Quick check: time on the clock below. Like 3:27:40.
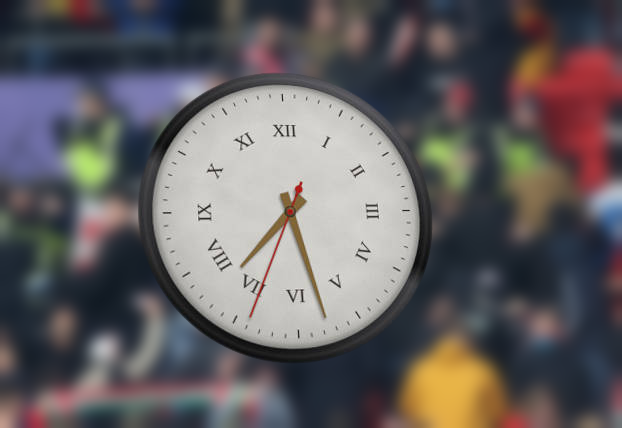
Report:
7:27:34
